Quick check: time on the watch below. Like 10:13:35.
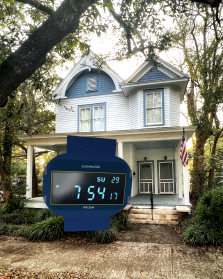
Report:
7:54:17
